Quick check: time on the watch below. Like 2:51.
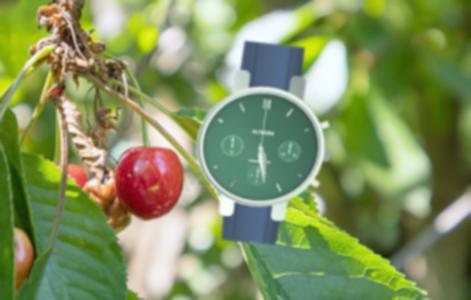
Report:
5:28
